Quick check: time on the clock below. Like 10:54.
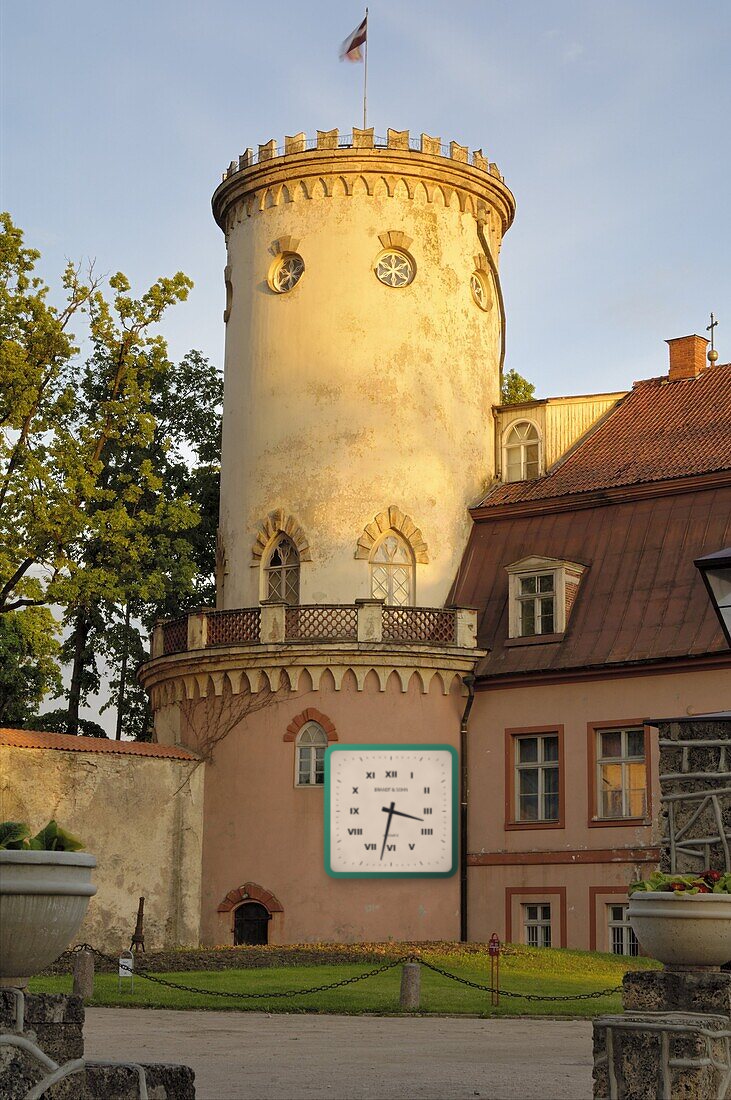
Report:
3:32
